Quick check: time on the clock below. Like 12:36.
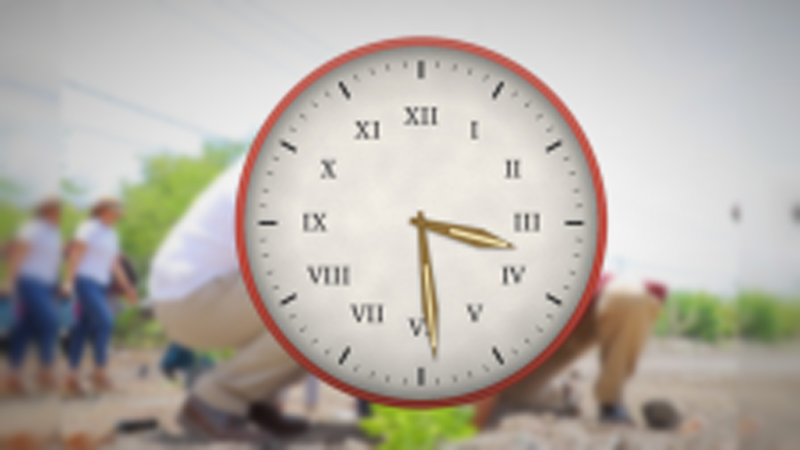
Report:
3:29
